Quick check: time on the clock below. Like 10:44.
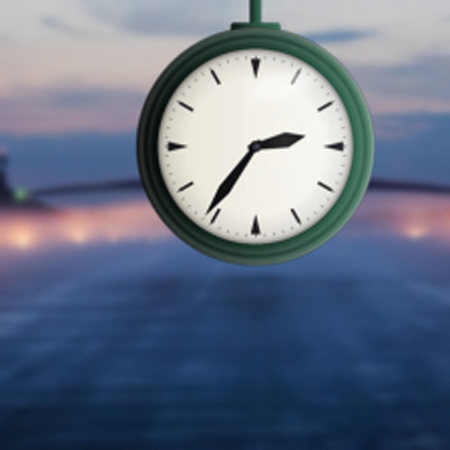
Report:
2:36
